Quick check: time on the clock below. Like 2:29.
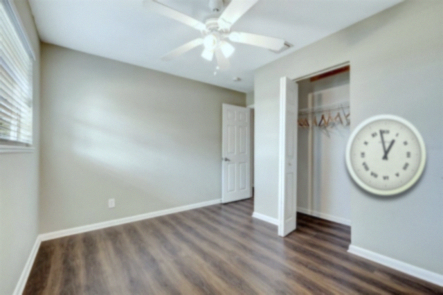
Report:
12:58
